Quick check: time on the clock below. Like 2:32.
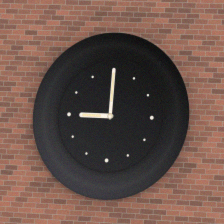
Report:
9:00
